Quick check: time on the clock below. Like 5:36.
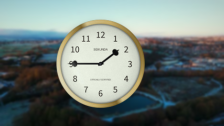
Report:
1:45
